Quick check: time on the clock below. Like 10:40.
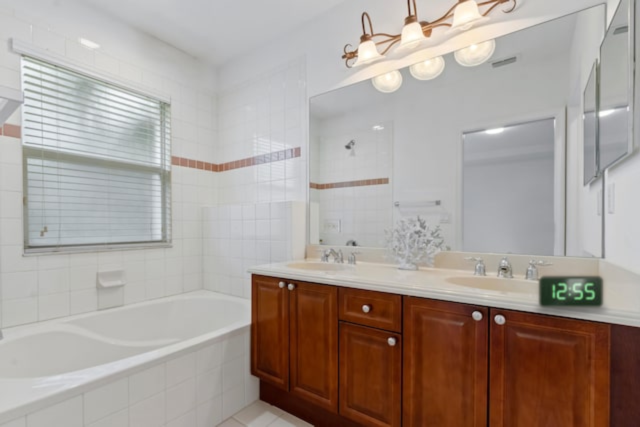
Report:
12:55
